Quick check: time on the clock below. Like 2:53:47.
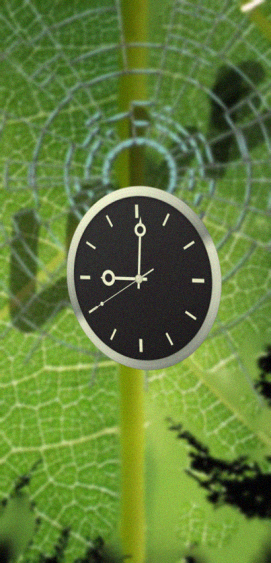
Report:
9:00:40
